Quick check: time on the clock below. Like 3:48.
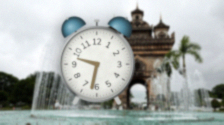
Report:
9:32
